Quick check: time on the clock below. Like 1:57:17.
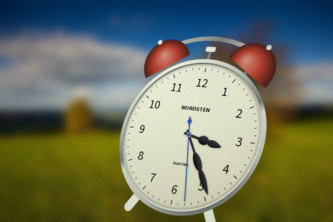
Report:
3:24:28
